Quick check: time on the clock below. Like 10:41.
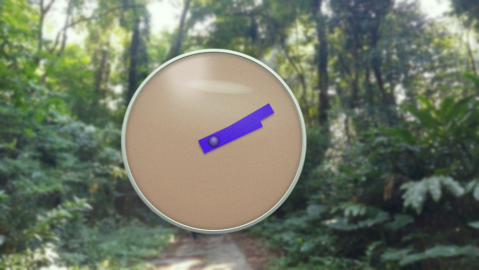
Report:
2:10
